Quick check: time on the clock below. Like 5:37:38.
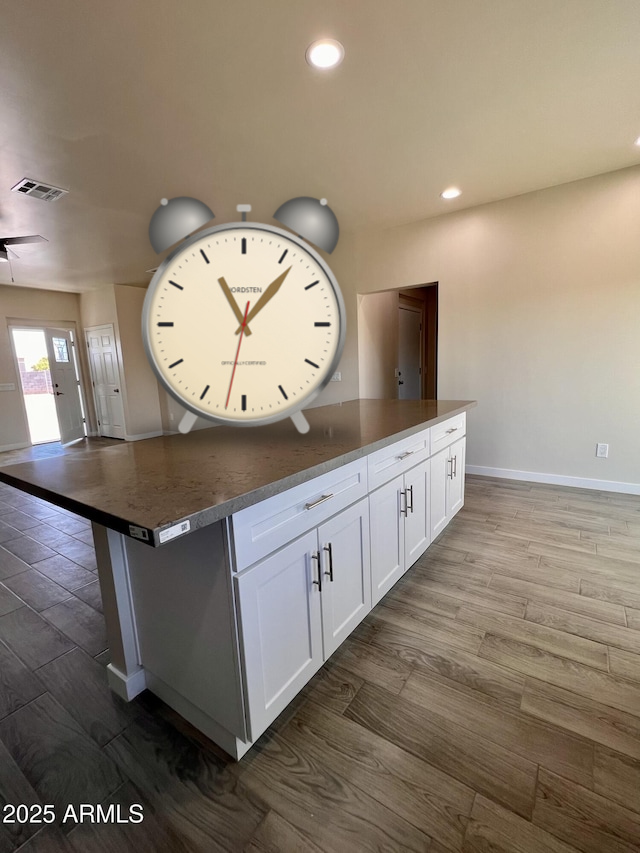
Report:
11:06:32
